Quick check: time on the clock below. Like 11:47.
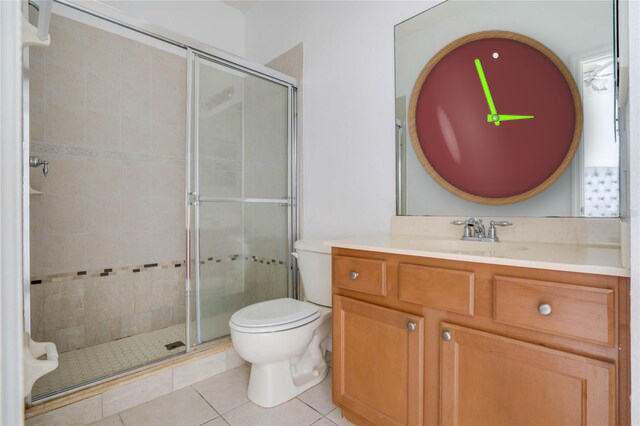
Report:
2:57
